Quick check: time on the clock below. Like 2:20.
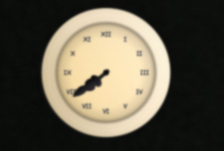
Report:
7:39
